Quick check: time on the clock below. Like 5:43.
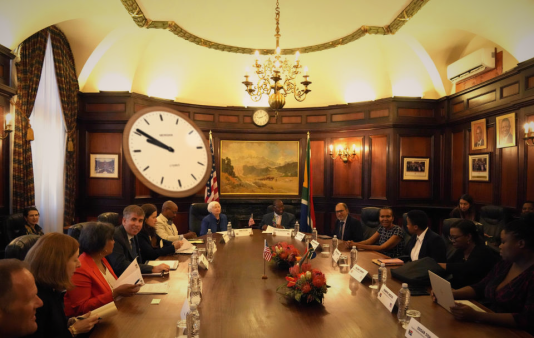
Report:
9:51
